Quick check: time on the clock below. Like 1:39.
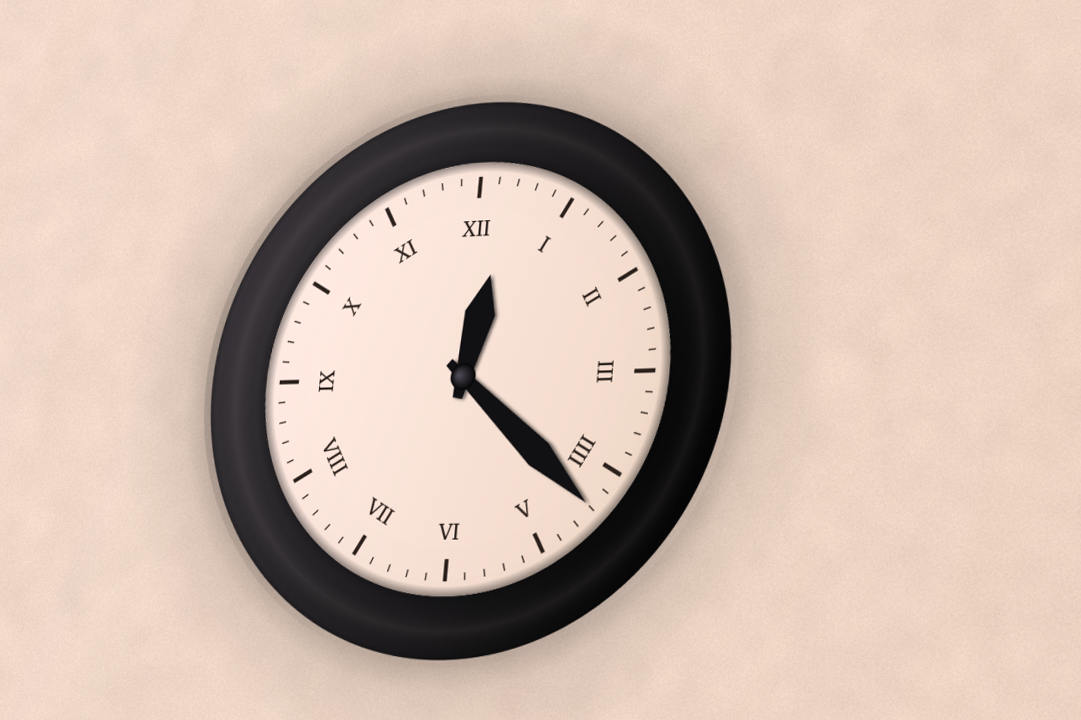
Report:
12:22
